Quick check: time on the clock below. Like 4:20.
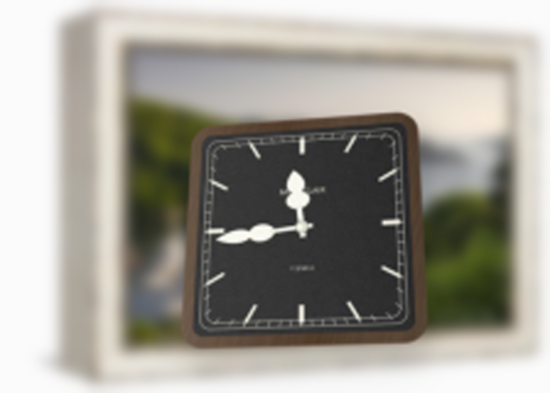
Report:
11:44
